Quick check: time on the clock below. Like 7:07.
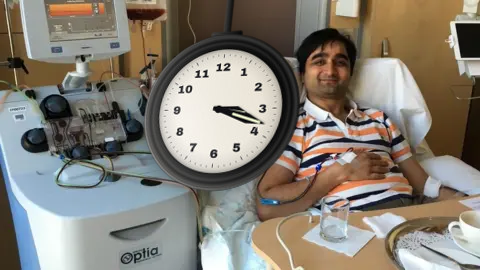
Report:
3:18
